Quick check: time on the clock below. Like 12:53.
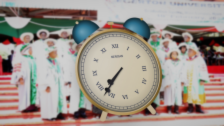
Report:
7:37
